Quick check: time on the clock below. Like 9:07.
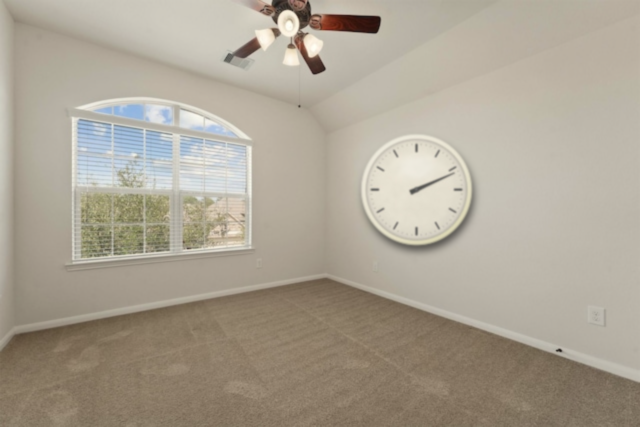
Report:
2:11
